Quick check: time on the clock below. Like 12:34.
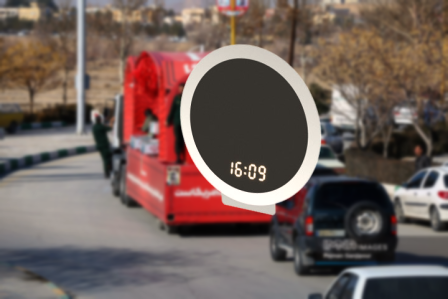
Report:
16:09
